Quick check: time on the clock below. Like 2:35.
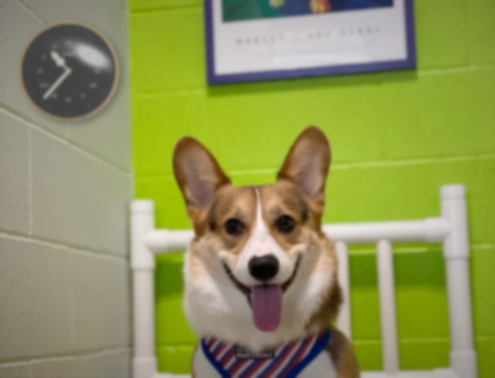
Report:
10:37
